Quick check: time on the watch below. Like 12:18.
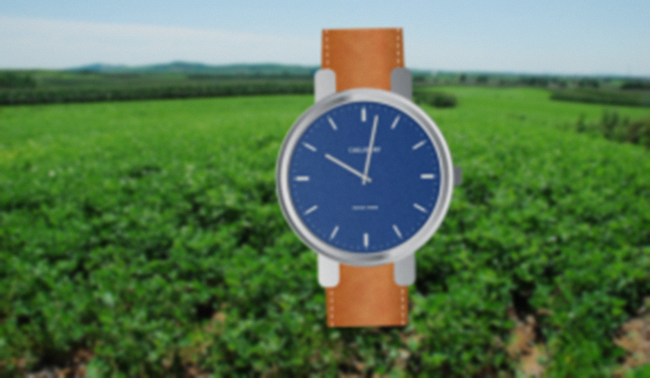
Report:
10:02
